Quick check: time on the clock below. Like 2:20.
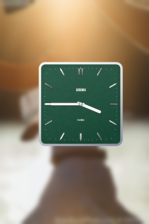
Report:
3:45
